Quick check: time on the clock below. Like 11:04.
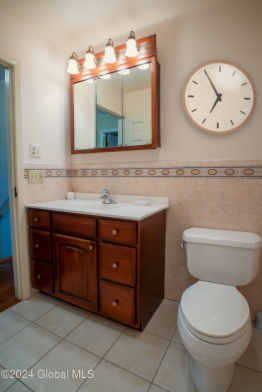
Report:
6:55
